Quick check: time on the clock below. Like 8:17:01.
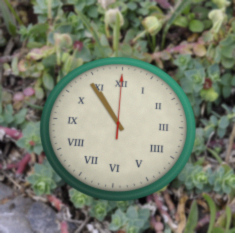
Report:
10:54:00
